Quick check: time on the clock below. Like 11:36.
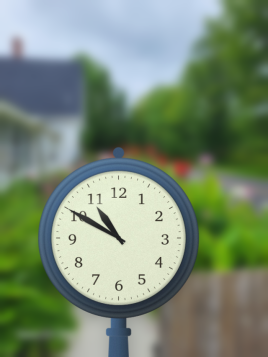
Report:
10:50
